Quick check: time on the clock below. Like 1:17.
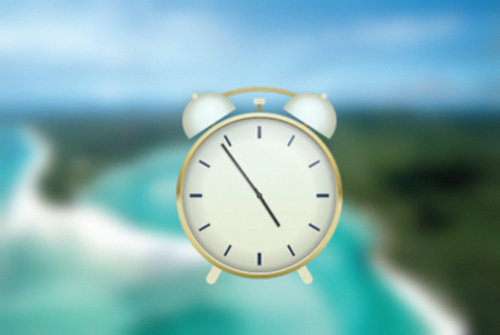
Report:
4:54
